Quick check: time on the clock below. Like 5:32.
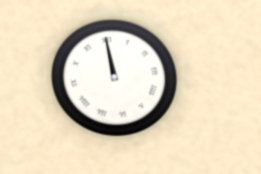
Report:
12:00
